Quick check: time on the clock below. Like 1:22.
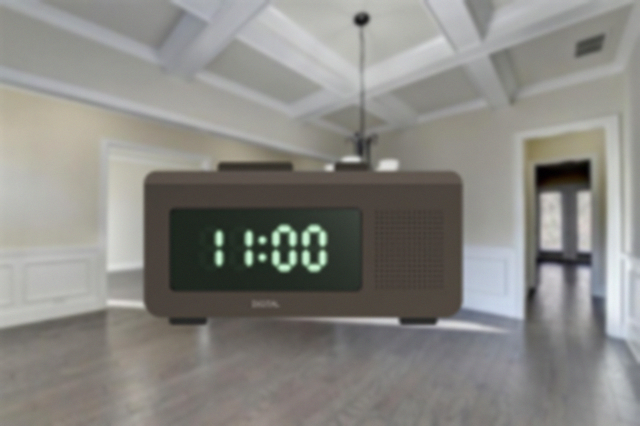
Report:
11:00
